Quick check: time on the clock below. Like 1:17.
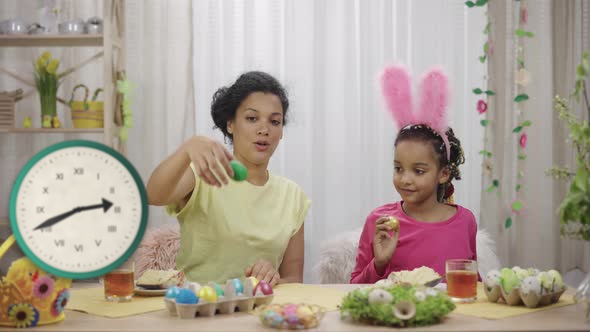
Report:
2:41
